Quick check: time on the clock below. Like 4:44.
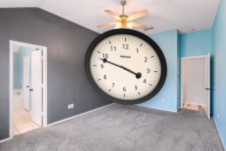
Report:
3:48
